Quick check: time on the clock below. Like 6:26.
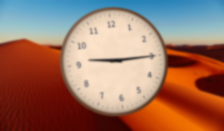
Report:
9:15
